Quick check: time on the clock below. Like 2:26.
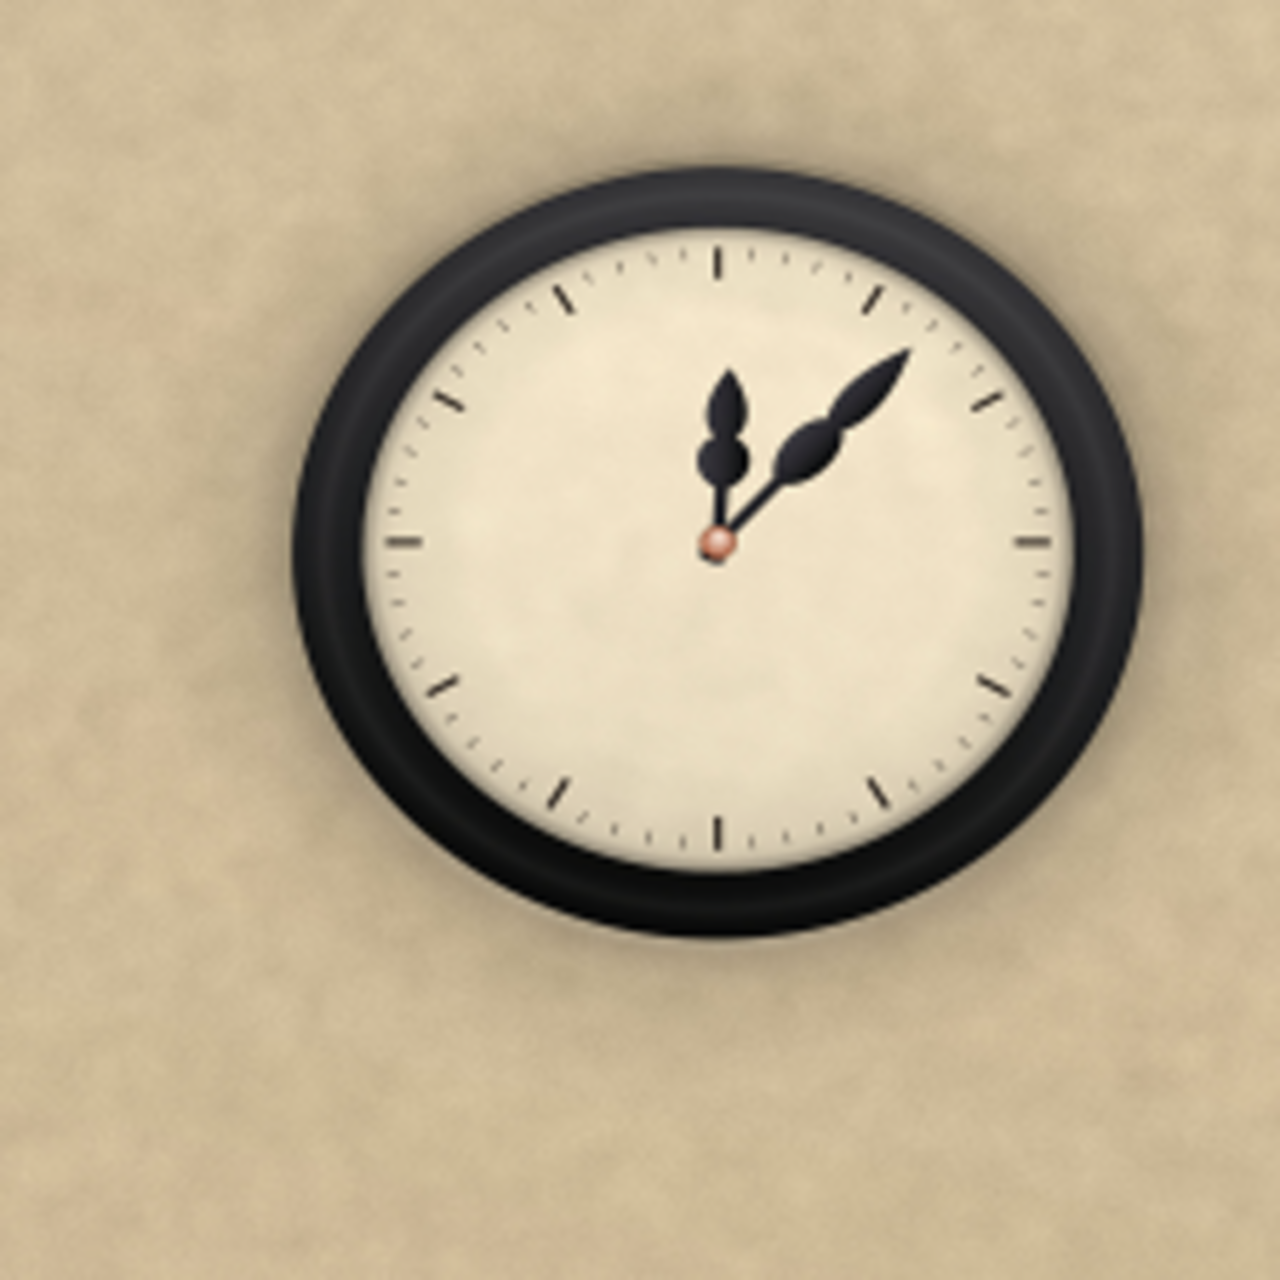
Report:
12:07
